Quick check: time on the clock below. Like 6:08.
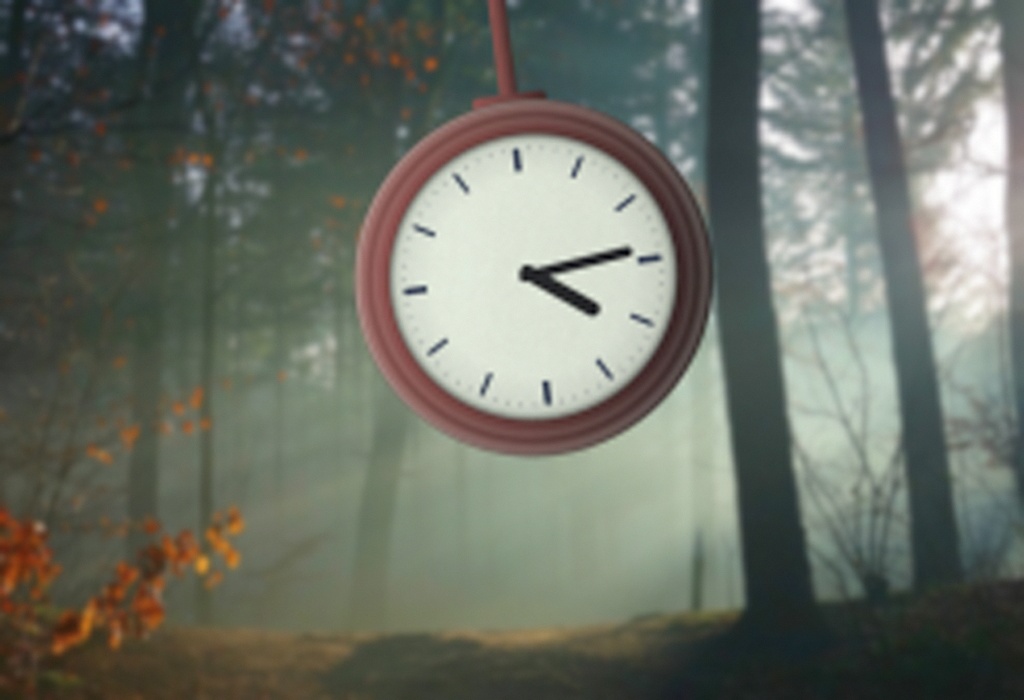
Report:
4:14
